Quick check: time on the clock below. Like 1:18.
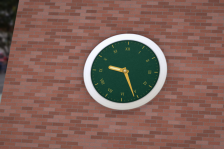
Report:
9:26
